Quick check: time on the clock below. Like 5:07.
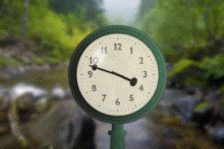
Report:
3:48
